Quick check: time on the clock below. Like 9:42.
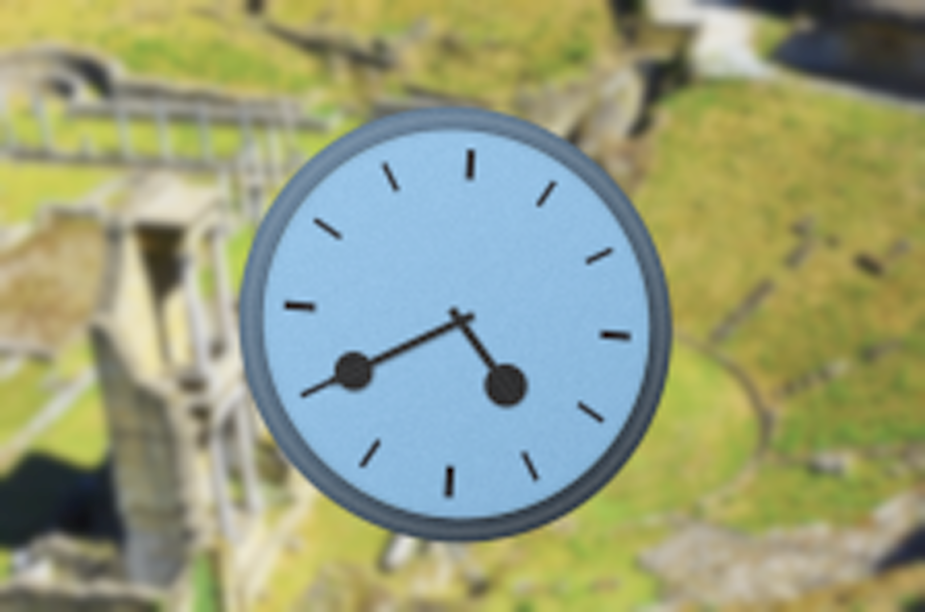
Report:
4:40
